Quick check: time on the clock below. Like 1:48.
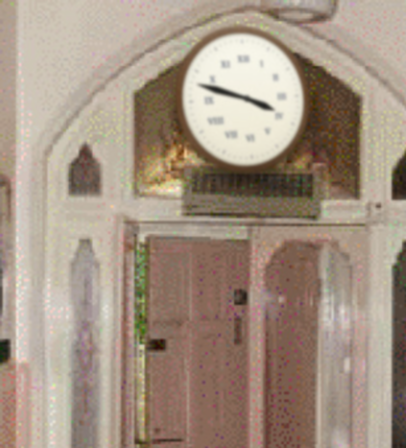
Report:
3:48
